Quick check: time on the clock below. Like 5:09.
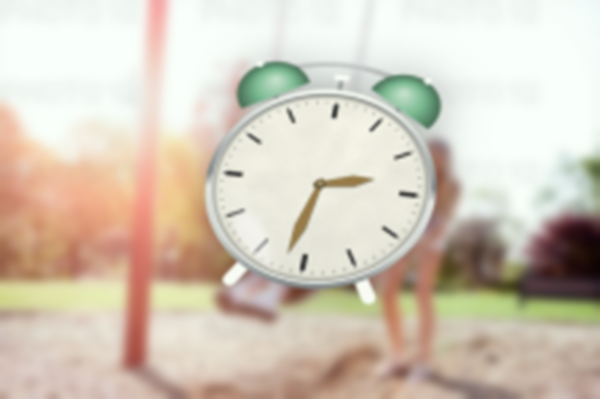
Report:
2:32
